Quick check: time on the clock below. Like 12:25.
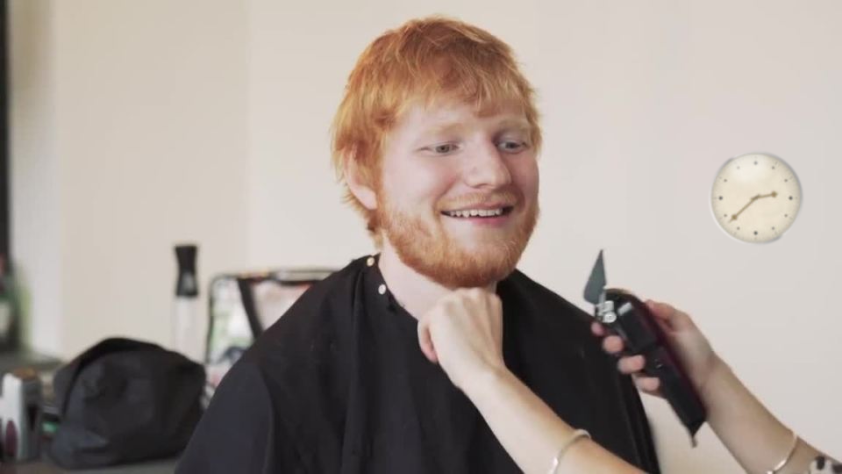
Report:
2:38
